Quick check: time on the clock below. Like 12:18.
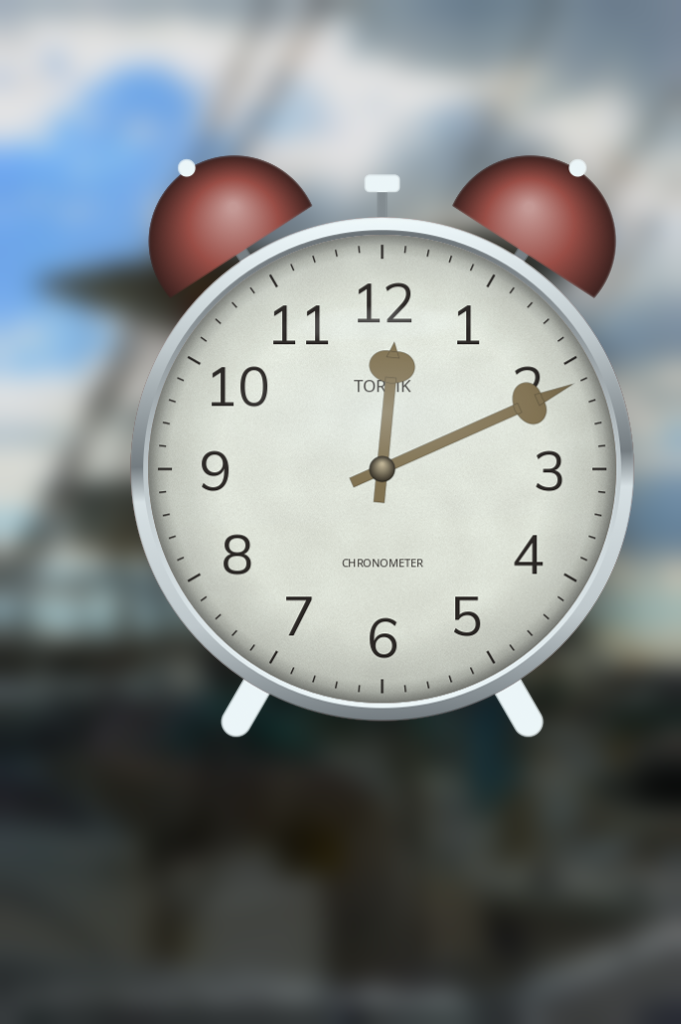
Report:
12:11
